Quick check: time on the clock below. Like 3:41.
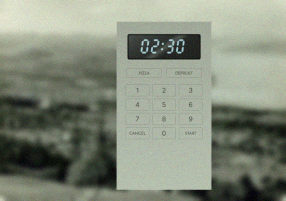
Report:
2:30
